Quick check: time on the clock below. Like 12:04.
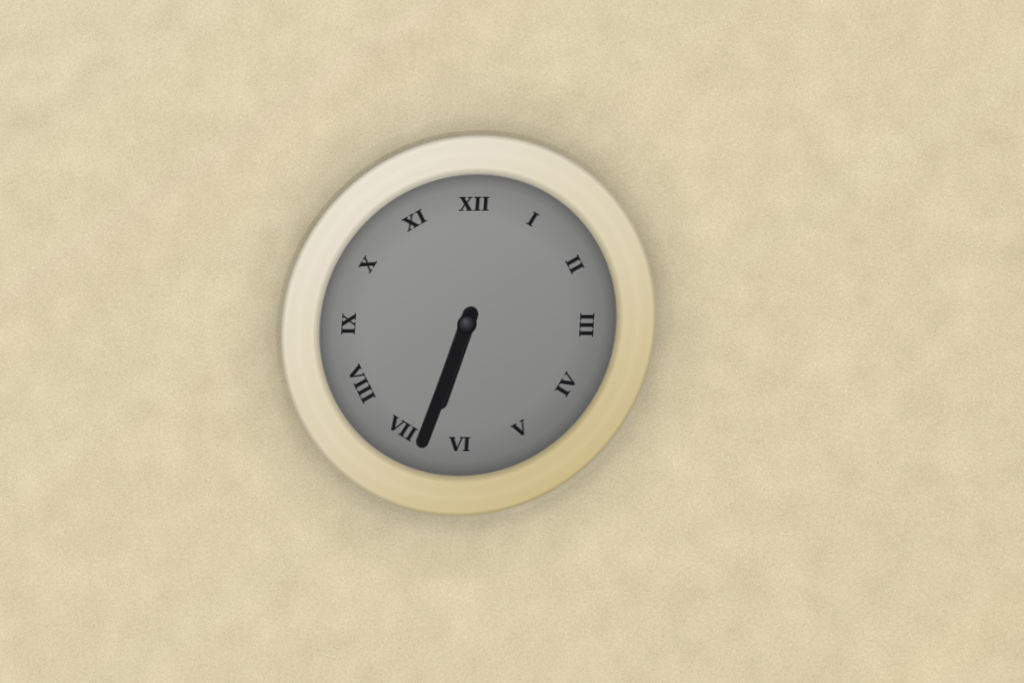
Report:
6:33
